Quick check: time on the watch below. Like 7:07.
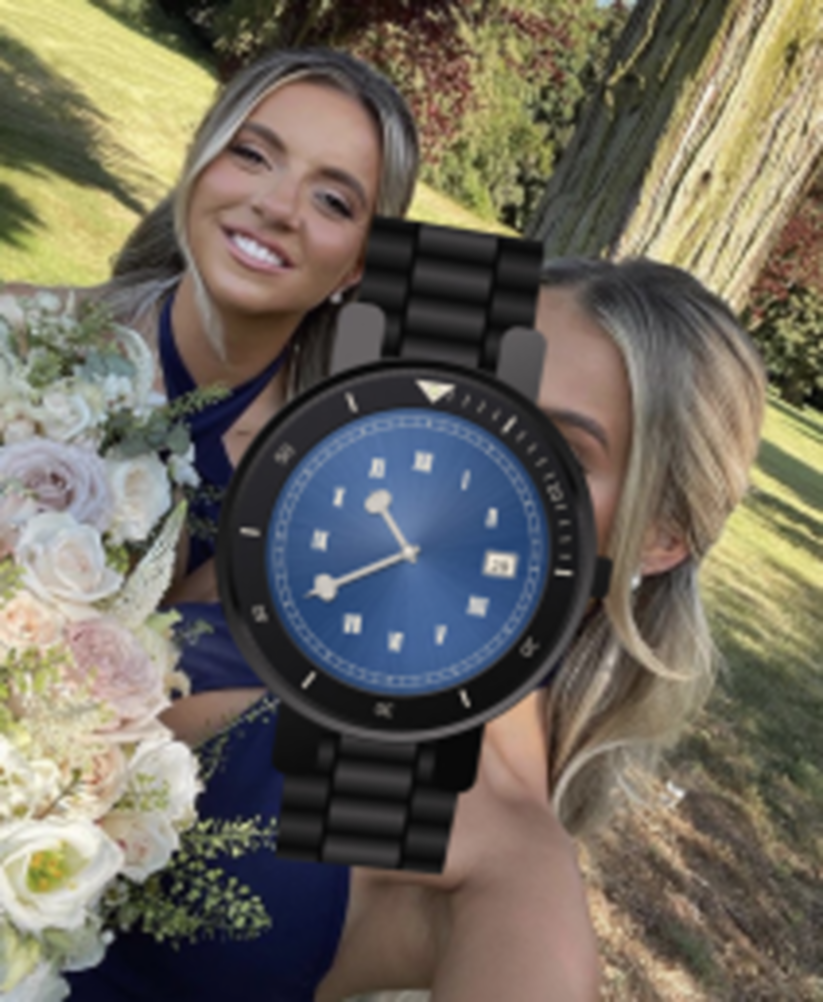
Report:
10:40
